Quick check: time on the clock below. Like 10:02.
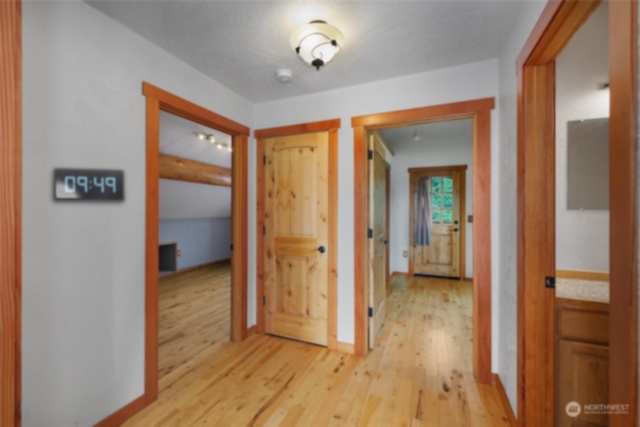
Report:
9:49
